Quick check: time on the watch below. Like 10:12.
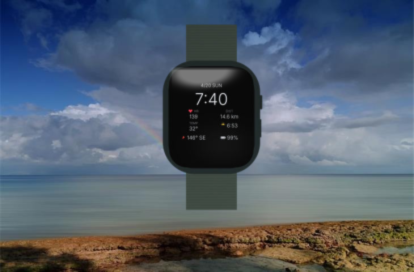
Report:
7:40
